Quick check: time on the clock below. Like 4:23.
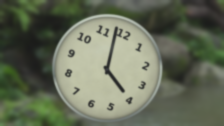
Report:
3:58
